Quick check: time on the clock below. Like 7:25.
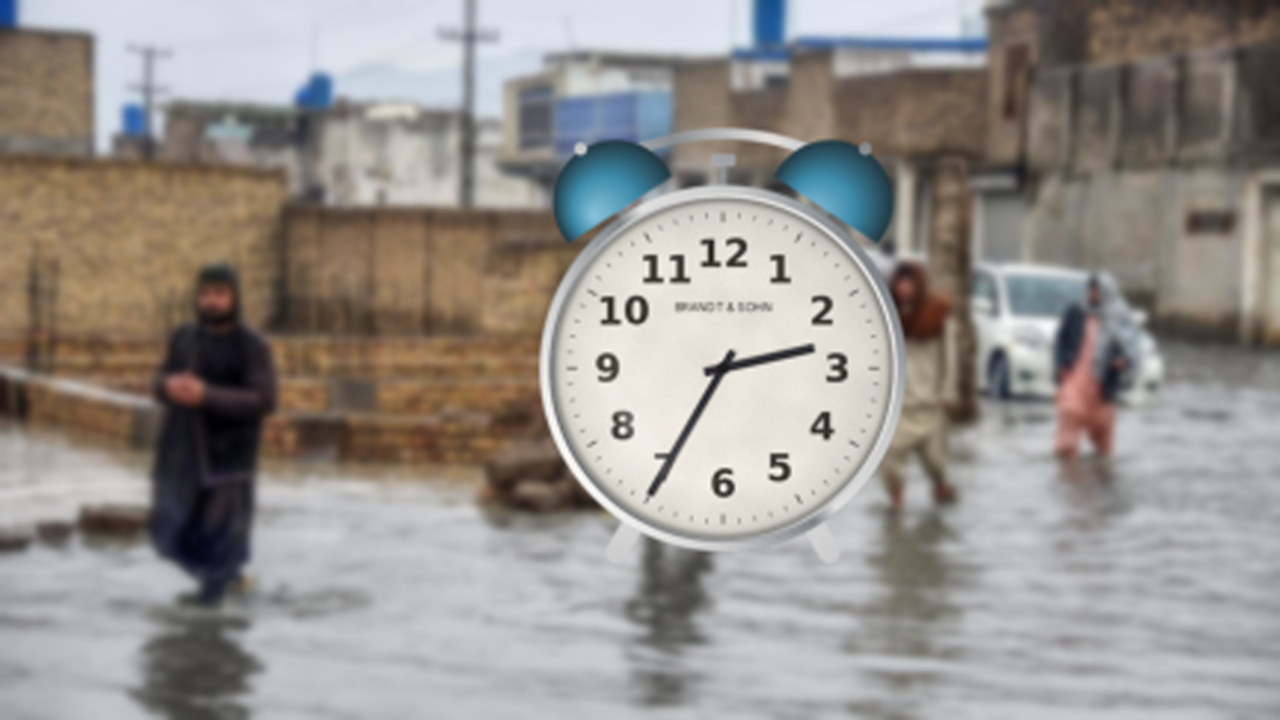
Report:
2:35
